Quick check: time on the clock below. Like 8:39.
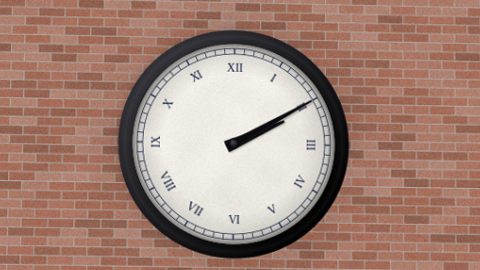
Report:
2:10
